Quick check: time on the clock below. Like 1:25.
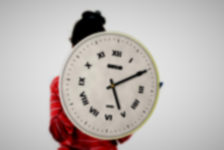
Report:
5:10
